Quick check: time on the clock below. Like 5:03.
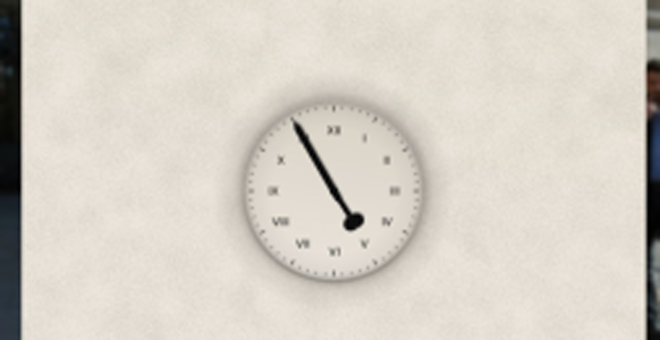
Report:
4:55
